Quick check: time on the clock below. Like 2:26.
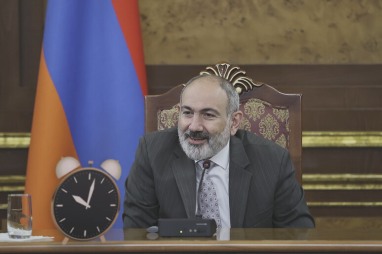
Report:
10:02
